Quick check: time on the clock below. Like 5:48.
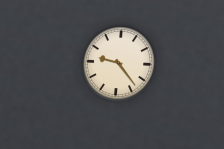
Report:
9:23
